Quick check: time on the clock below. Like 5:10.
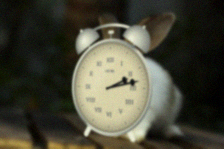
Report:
2:13
